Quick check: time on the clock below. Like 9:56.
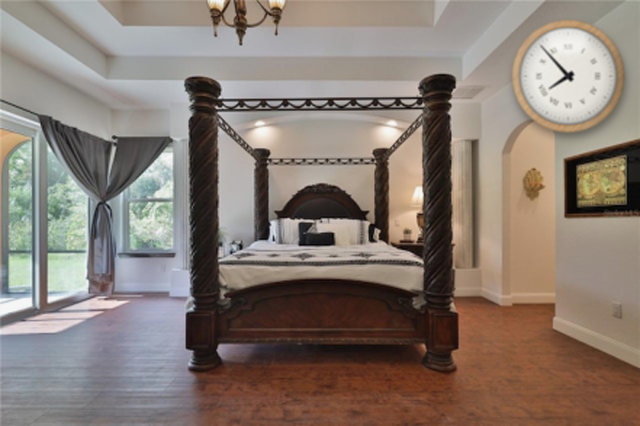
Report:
7:53
